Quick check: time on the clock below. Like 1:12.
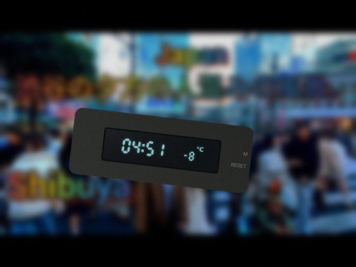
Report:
4:51
